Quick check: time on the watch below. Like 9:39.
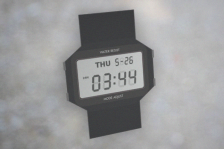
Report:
3:44
